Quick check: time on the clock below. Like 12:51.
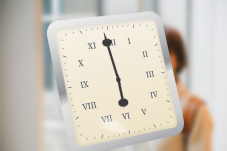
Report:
5:59
